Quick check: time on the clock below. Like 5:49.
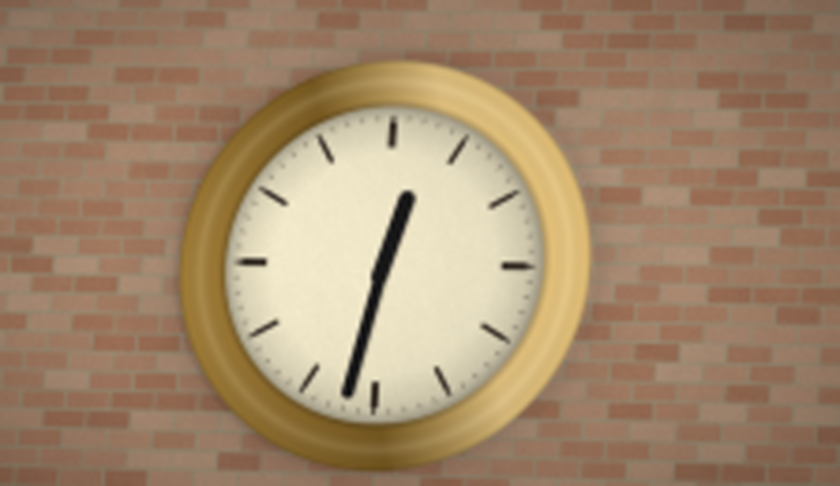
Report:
12:32
